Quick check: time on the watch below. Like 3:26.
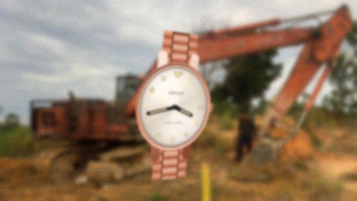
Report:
3:43
